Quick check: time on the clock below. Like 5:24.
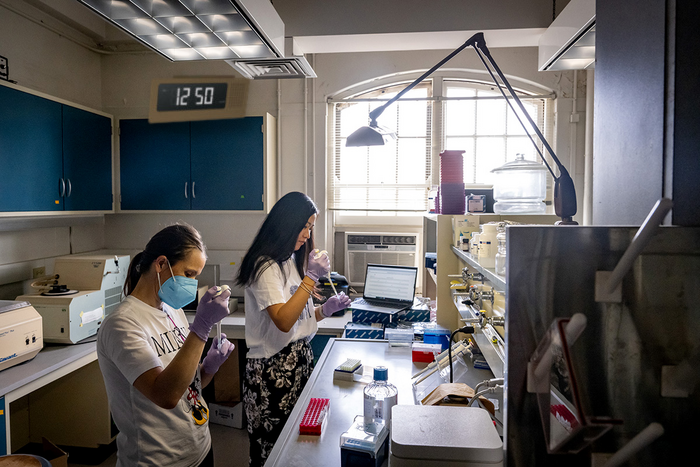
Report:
12:50
